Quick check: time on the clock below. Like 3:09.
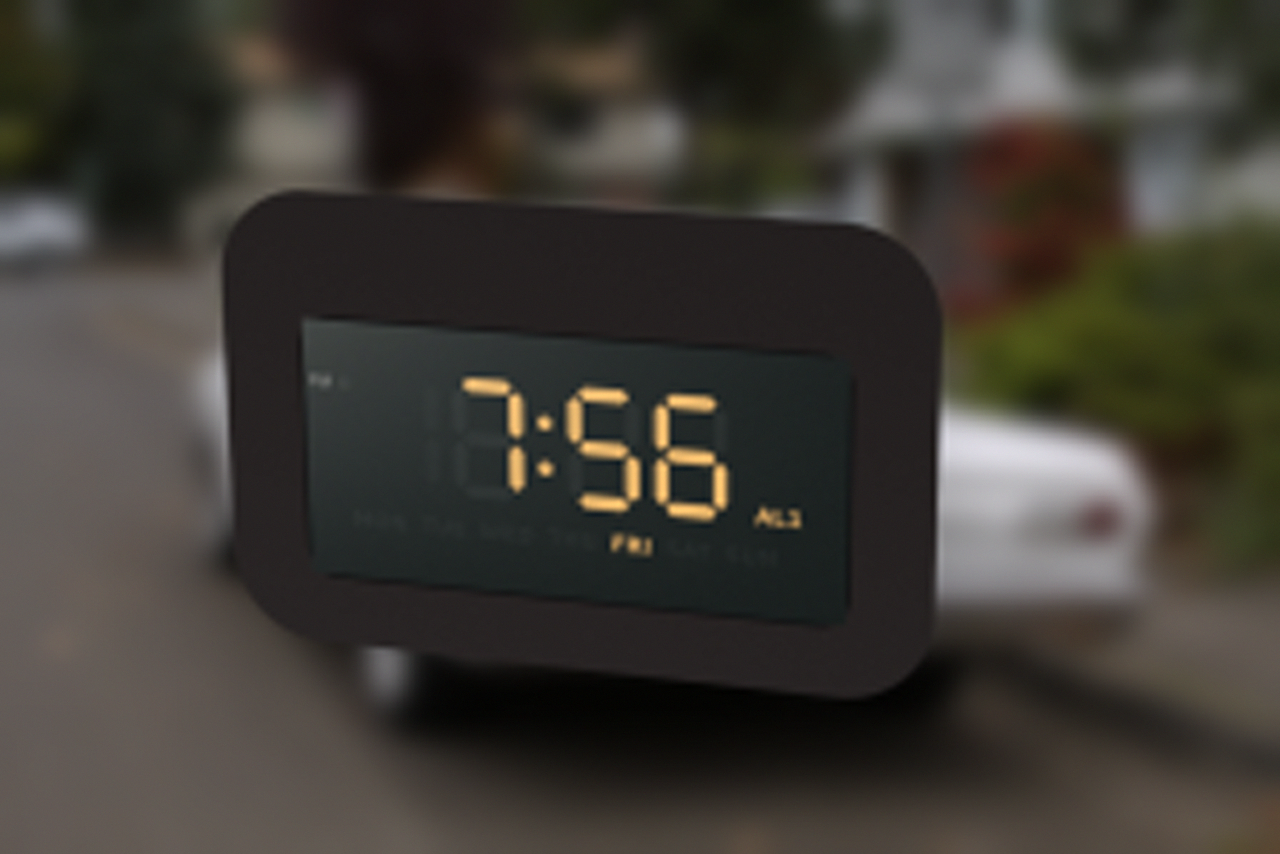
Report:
7:56
